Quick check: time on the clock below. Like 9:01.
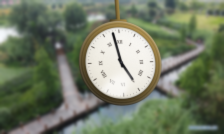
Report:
4:58
